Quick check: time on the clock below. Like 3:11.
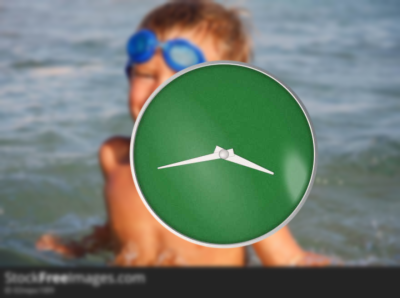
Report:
3:43
